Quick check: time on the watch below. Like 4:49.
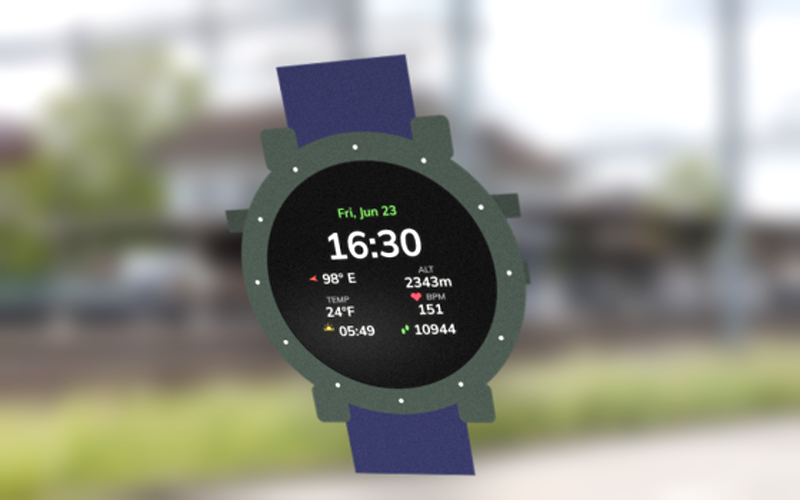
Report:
16:30
